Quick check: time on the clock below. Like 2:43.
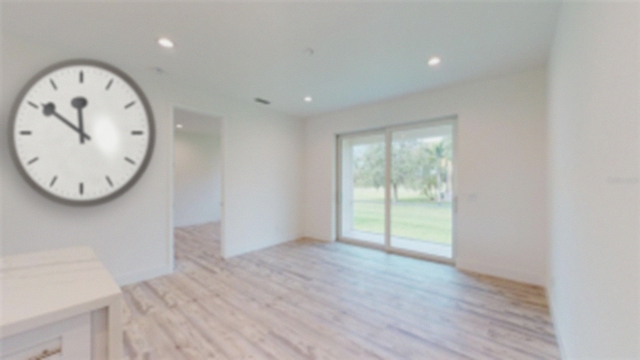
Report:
11:51
